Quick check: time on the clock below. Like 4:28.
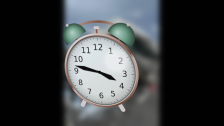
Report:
3:47
